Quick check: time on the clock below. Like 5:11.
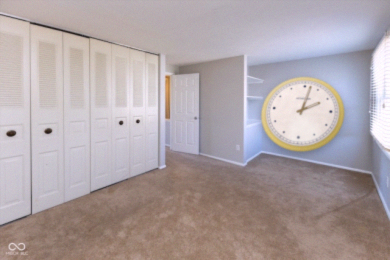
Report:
2:02
